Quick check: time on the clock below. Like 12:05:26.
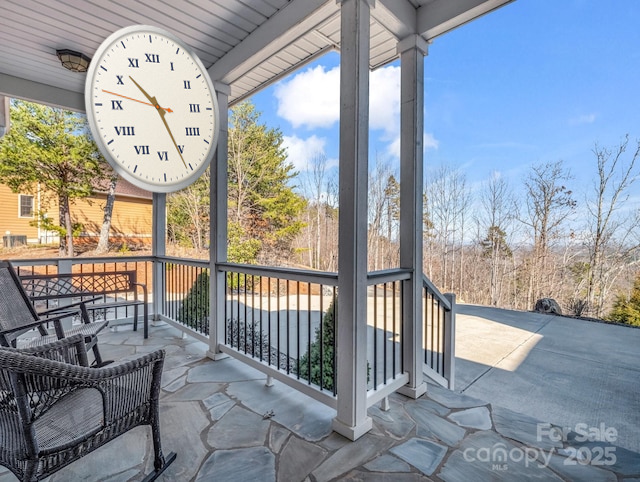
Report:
10:25:47
